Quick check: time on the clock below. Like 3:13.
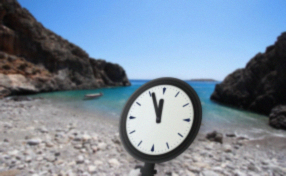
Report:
11:56
